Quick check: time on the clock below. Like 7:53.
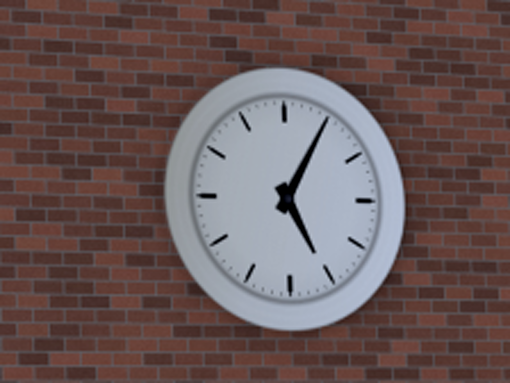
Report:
5:05
